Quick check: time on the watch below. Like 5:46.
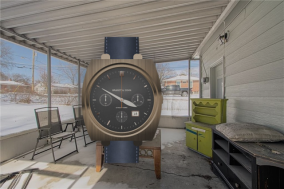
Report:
3:50
